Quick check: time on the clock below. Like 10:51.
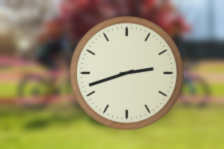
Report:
2:42
